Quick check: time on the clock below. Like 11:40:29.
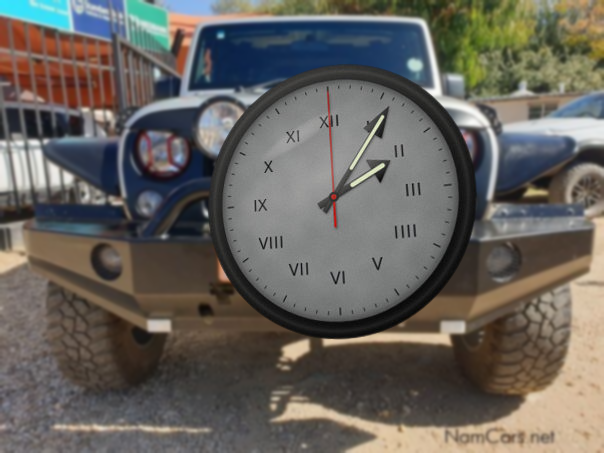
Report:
2:06:00
